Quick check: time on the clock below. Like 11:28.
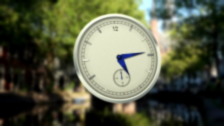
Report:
5:14
